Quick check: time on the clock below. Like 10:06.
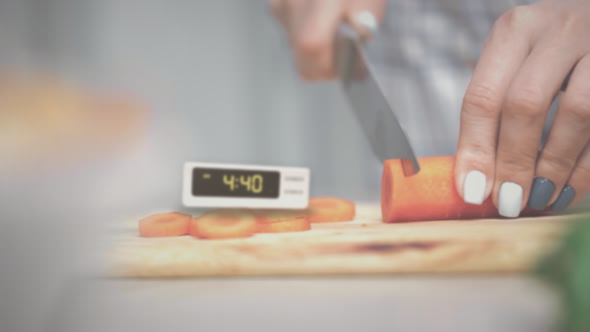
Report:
4:40
